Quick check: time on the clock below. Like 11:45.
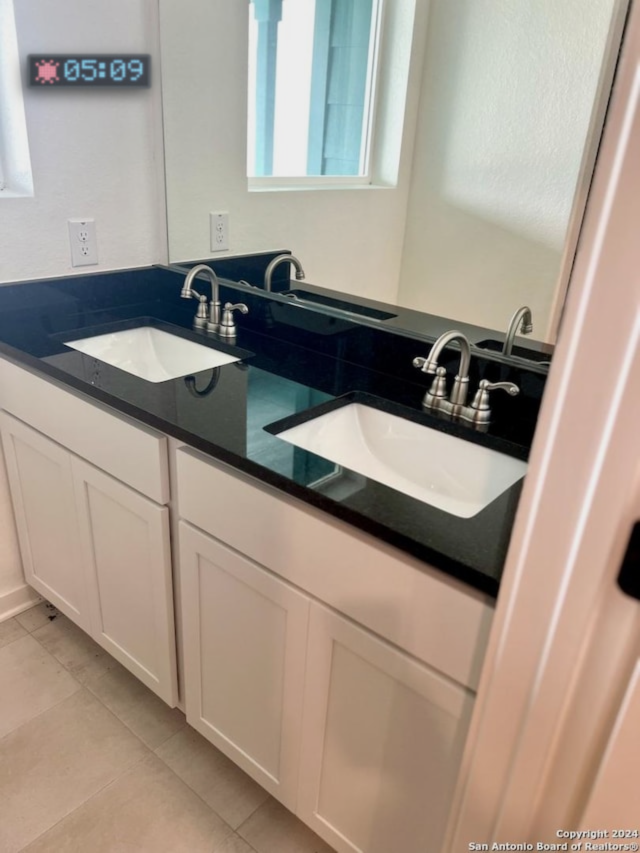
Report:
5:09
